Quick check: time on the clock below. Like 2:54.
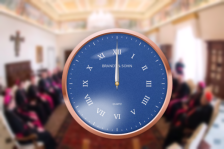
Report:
12:00
